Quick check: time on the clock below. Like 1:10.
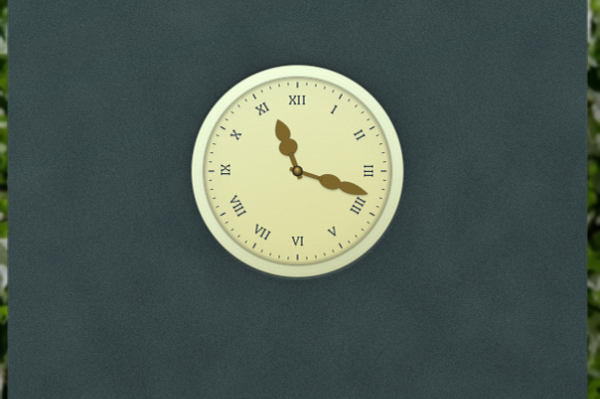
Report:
11:18
